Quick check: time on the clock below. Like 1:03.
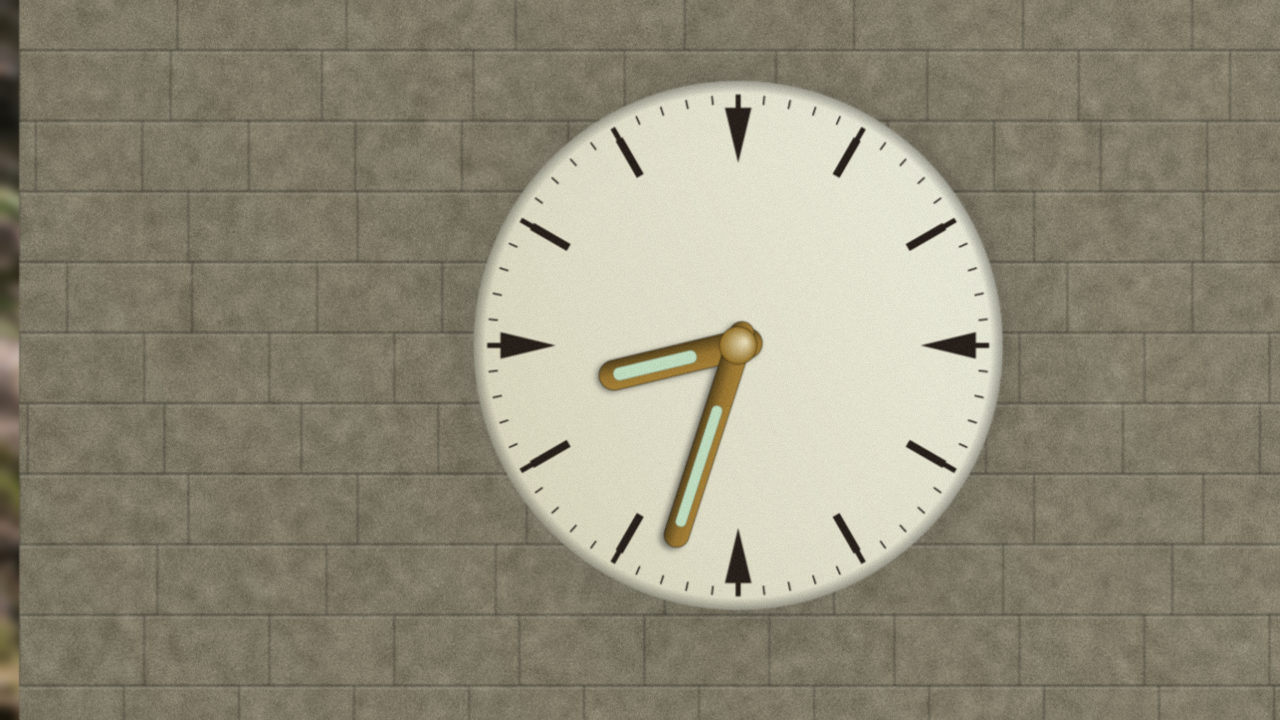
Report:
8:33
